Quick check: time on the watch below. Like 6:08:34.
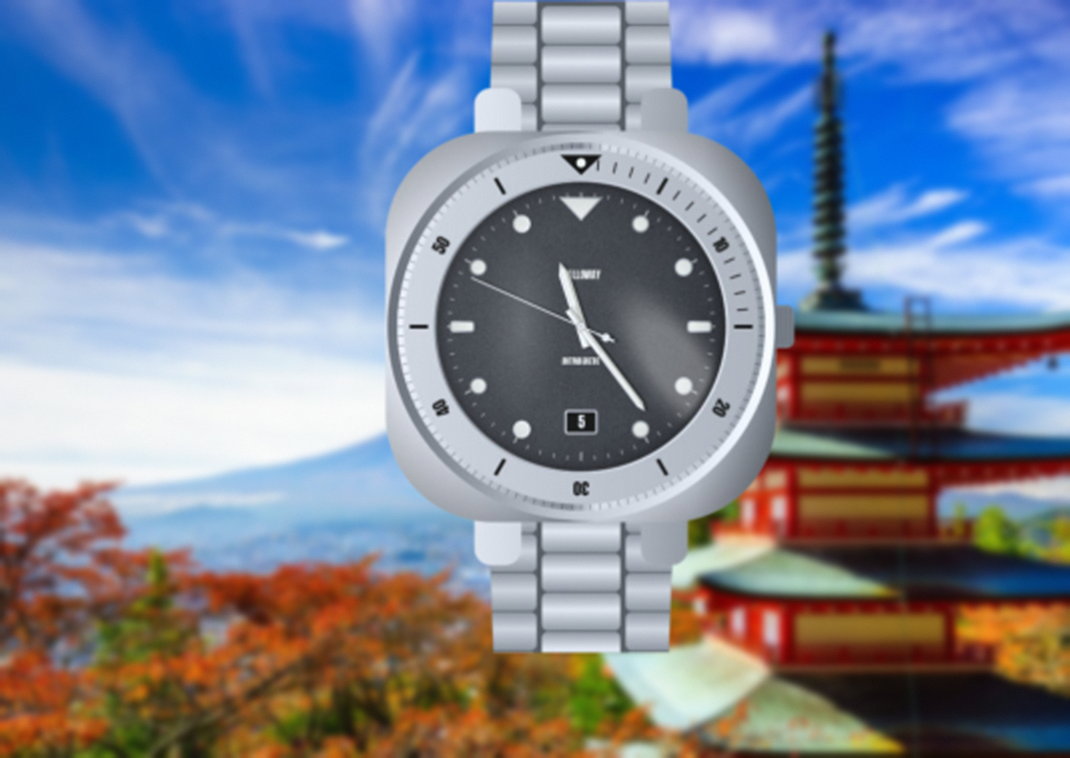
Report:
11:23:49
